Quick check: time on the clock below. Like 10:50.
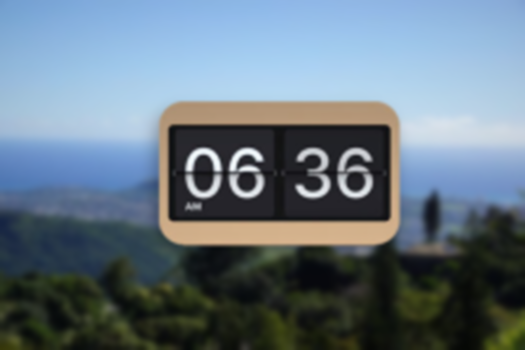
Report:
6:36
